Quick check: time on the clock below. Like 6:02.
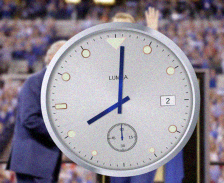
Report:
8:01
